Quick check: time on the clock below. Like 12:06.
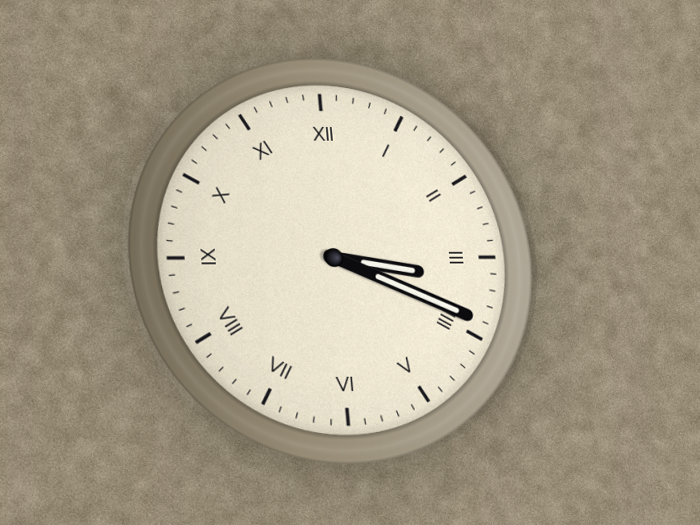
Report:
3:19
